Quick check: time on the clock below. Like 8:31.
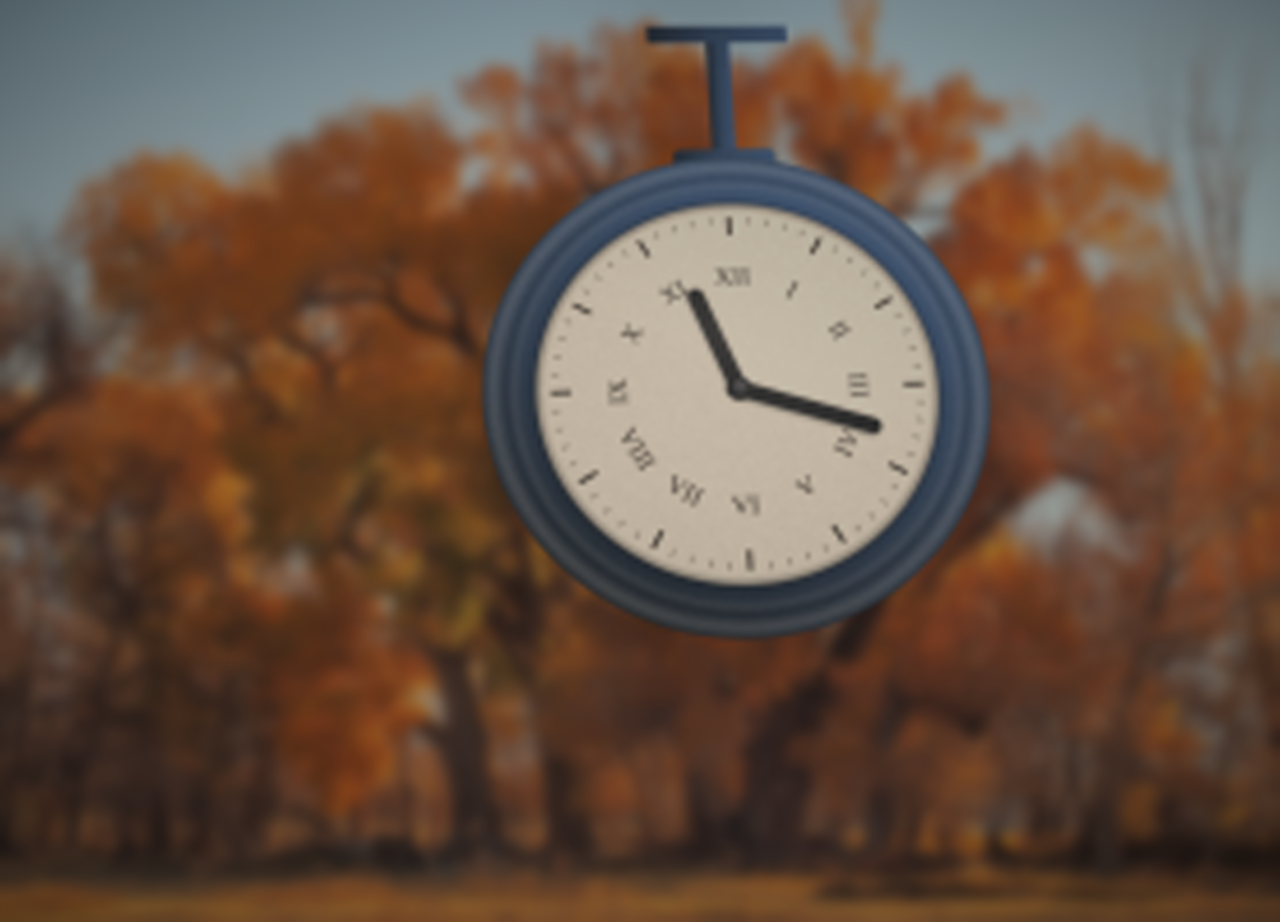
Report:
11:18
